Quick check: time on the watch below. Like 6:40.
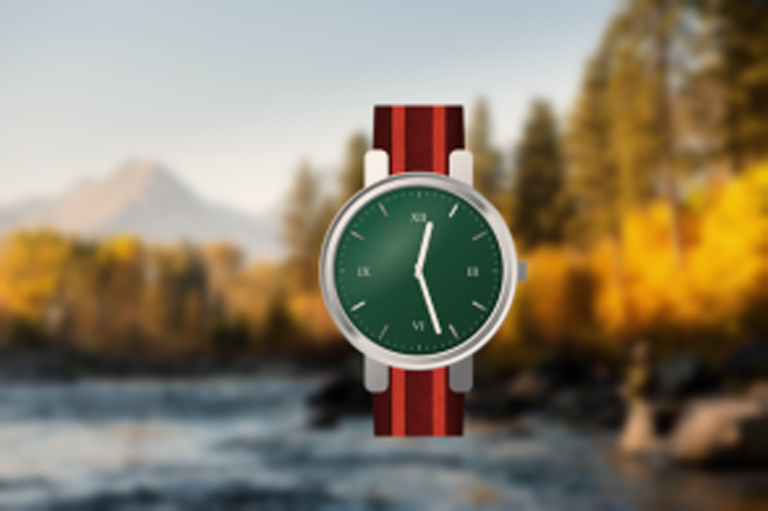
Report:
12:27
